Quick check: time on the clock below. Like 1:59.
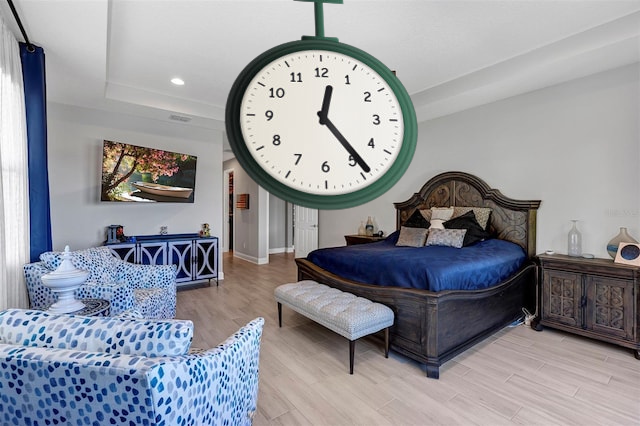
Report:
12:24
